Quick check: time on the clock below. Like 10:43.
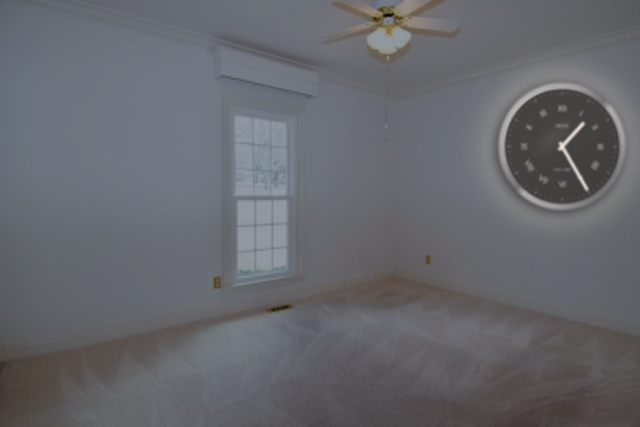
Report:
1:25
